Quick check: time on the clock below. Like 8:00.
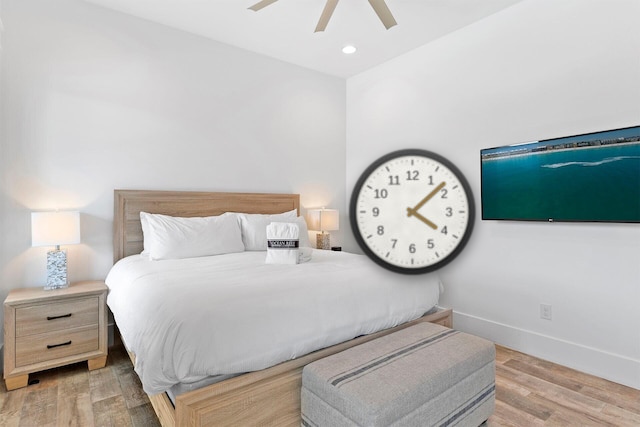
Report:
4:08
